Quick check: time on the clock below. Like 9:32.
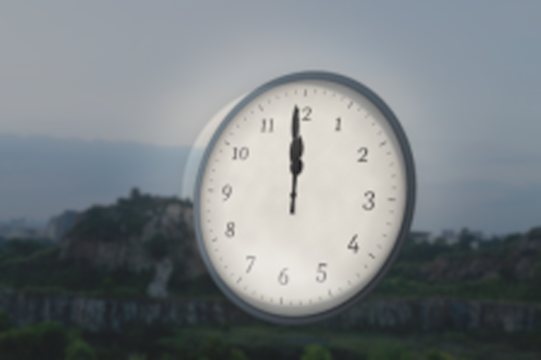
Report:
11:59
